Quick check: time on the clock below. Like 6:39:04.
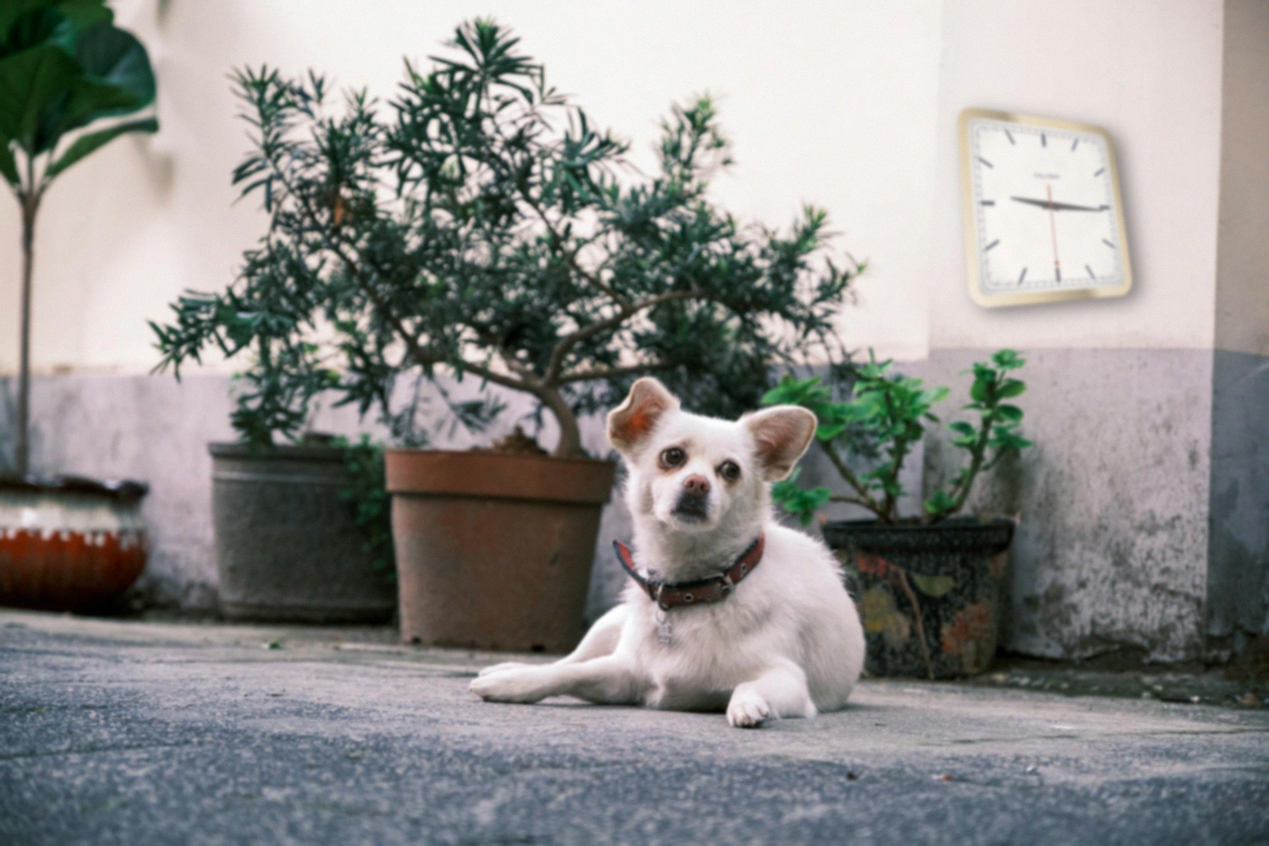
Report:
9:15:30
